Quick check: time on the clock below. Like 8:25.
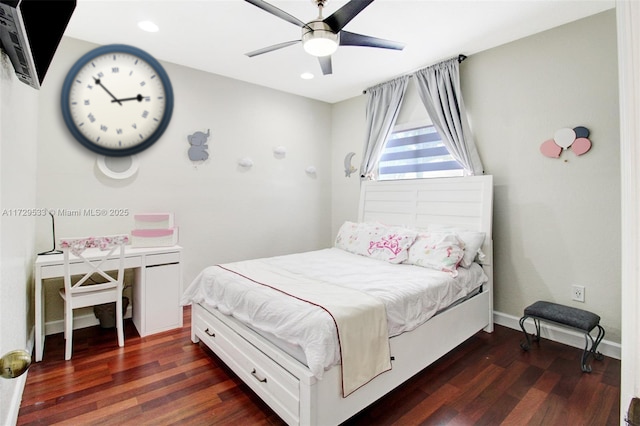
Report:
2:53
